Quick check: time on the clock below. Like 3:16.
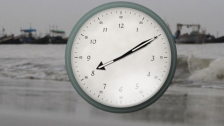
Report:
8:10
